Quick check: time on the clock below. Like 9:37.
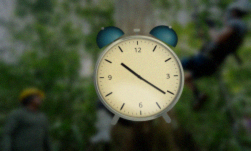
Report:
10:21
